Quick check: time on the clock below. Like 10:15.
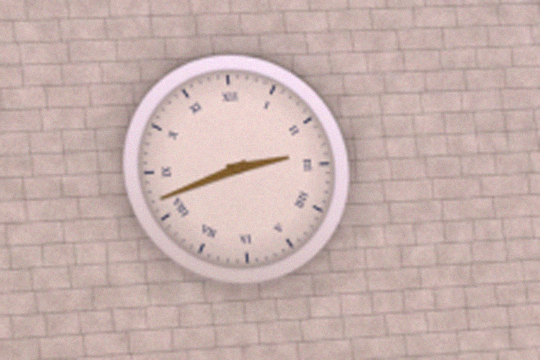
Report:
2:42
